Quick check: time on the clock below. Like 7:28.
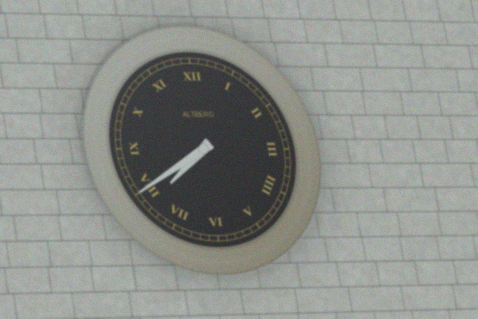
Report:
7:40
